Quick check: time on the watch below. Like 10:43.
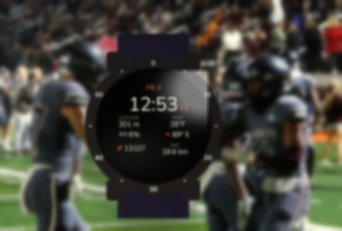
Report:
12:53
